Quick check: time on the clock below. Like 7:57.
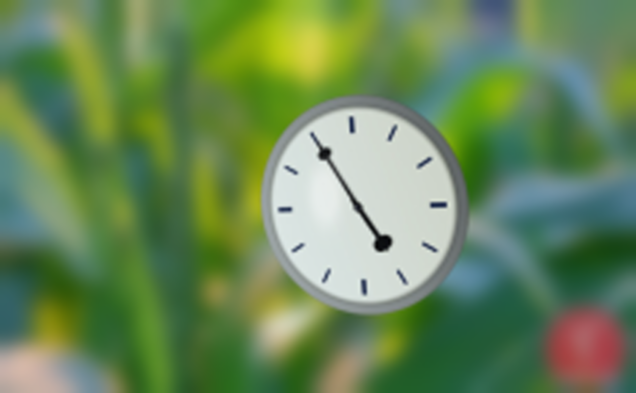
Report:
4:55
